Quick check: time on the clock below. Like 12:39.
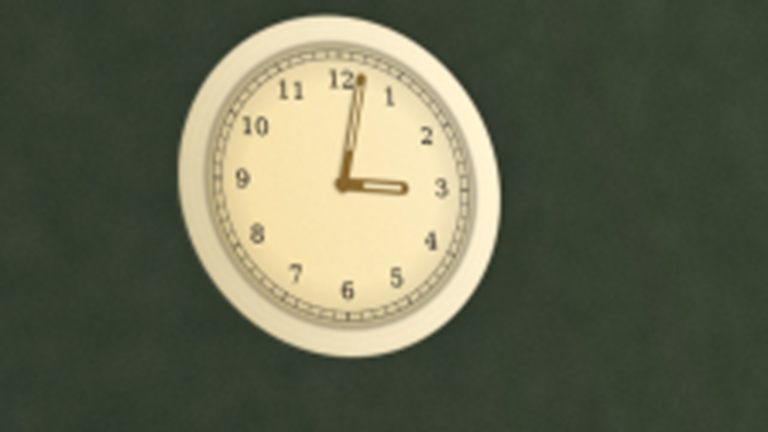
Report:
3:02
